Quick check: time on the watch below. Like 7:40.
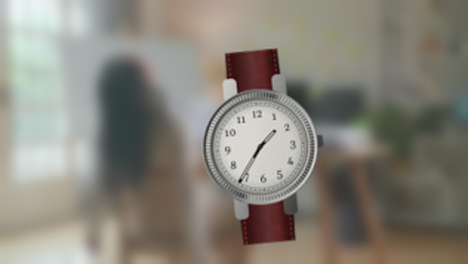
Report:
1:36
